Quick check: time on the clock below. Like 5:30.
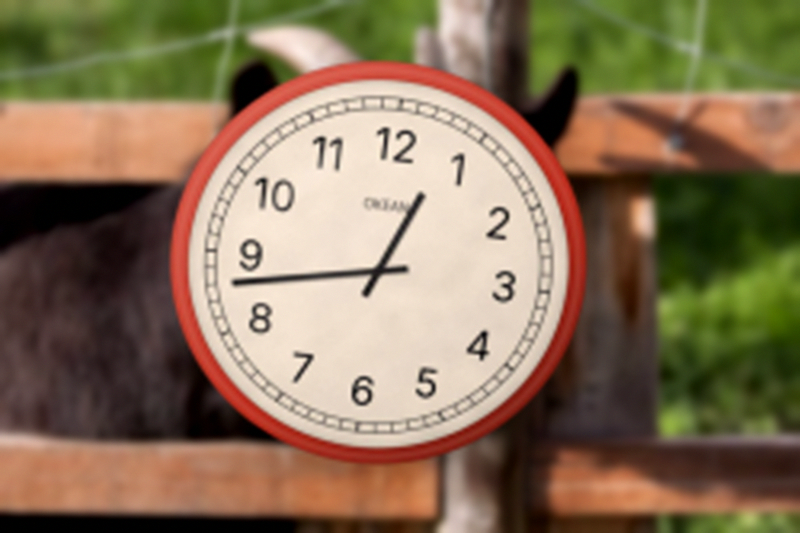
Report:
12:43
